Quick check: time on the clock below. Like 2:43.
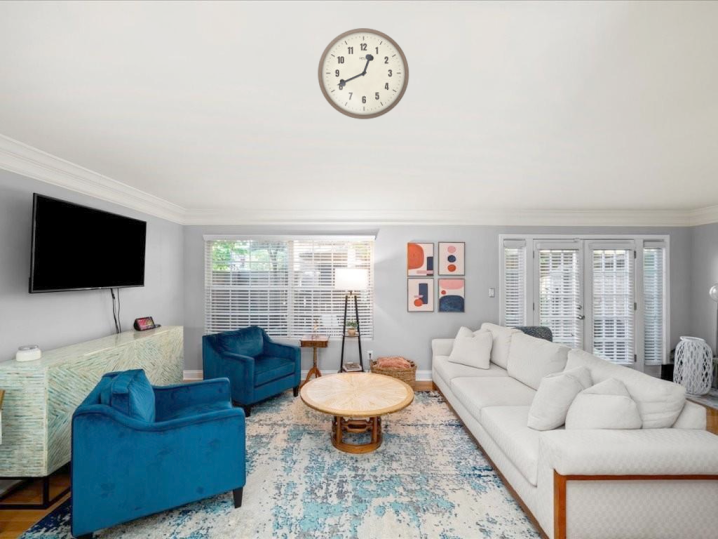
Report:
12:41
